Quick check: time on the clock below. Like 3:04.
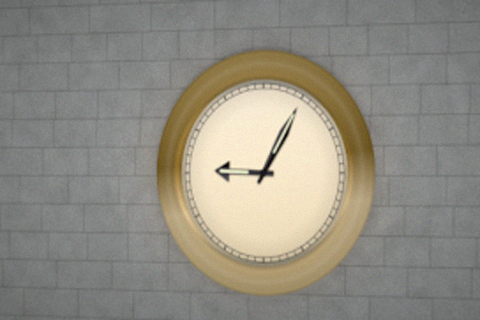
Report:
9:05
